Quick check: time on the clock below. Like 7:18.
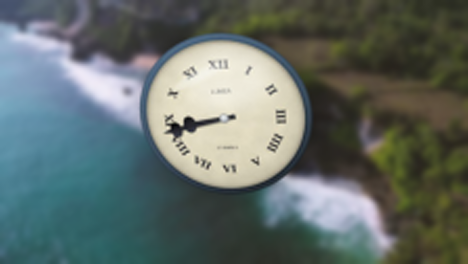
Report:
8:43
